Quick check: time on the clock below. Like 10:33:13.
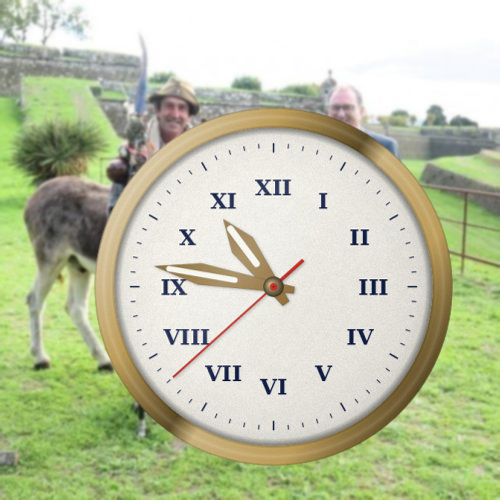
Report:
10:46:38
